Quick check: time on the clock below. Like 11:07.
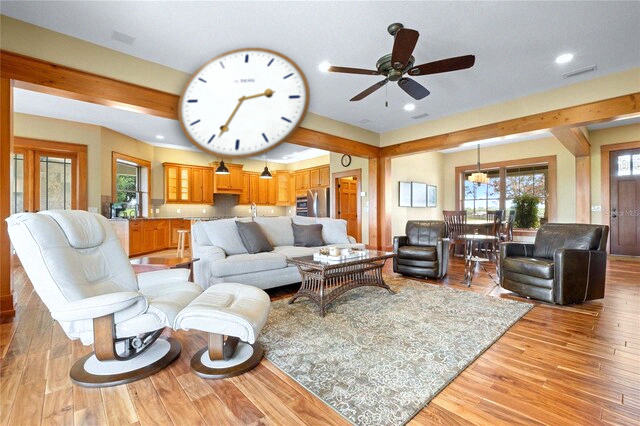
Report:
2:34
